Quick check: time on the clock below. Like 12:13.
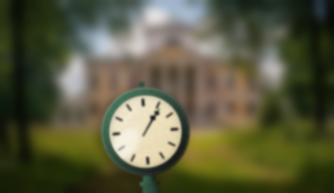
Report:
1:06
